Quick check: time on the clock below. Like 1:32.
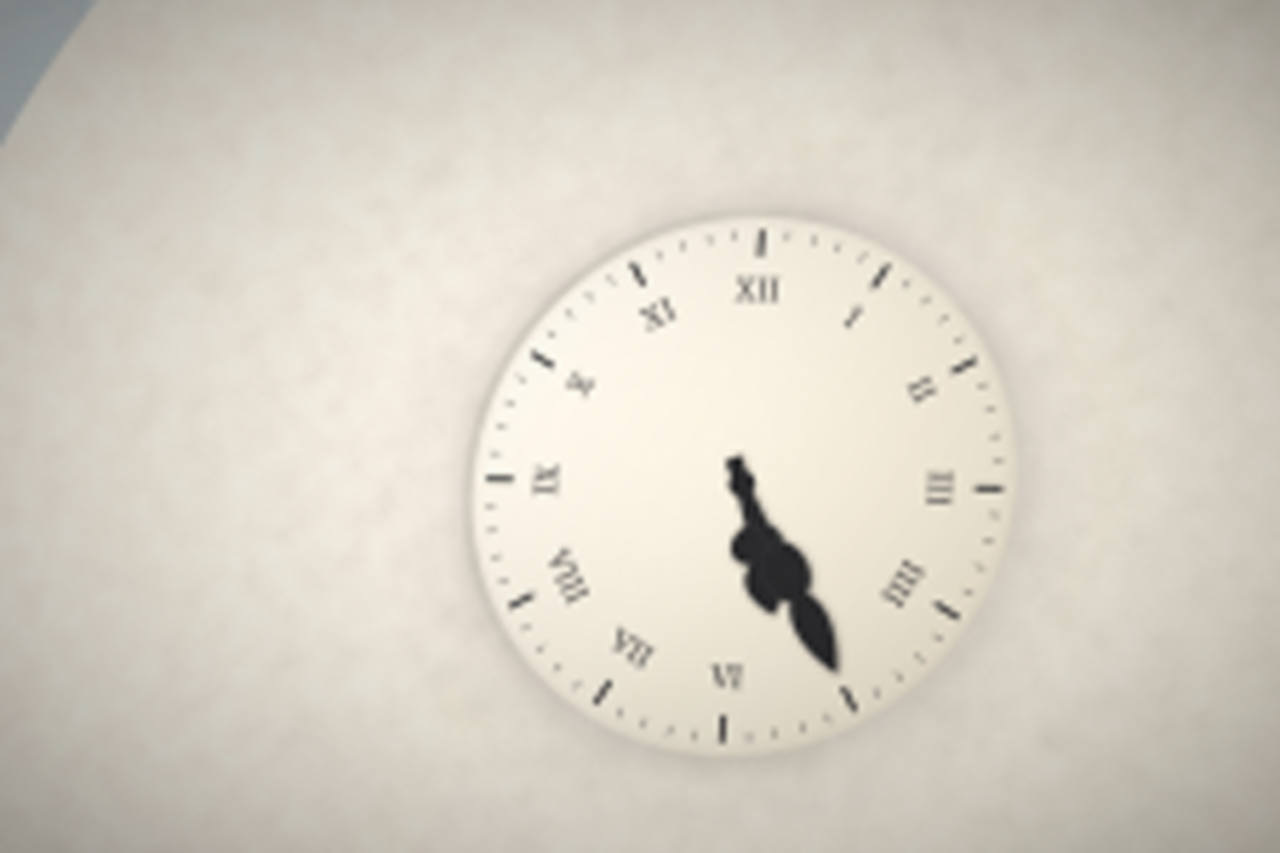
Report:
5:25
